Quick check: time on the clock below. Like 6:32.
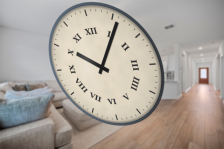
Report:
10:06
